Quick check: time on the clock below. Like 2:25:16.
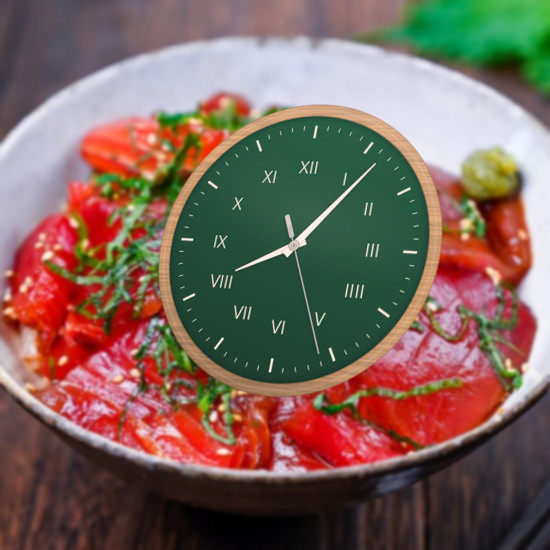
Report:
8:06:26
